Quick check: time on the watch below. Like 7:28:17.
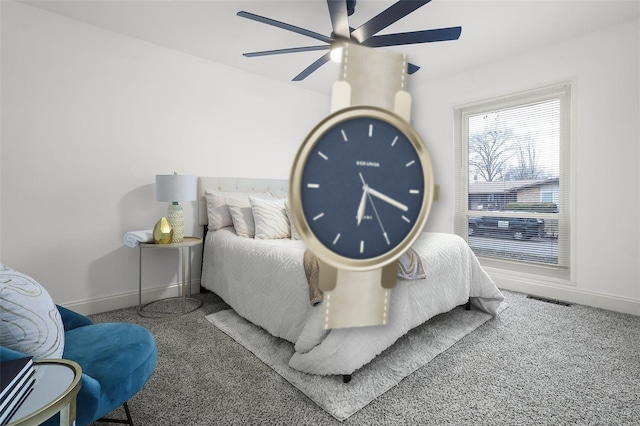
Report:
6:18:25
